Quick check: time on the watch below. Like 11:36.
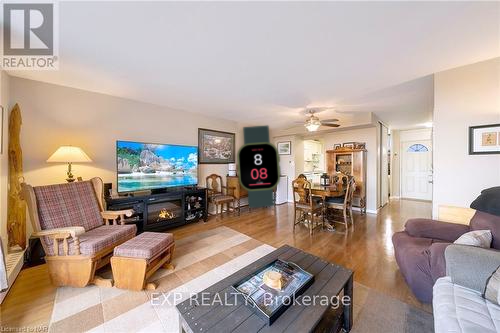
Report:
8:08
